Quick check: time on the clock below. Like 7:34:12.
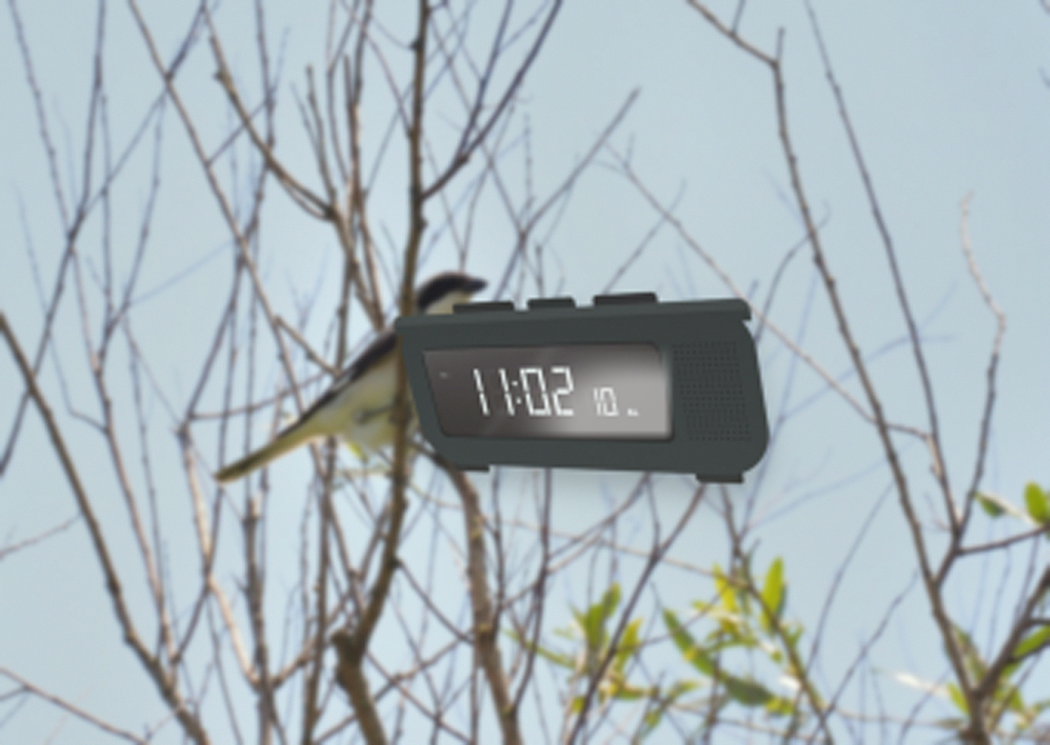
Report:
11:02:10
